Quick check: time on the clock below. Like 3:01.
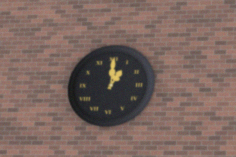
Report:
1:00
